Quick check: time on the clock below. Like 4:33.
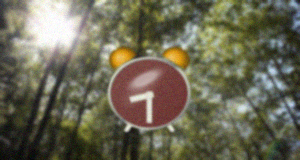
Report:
8:30
